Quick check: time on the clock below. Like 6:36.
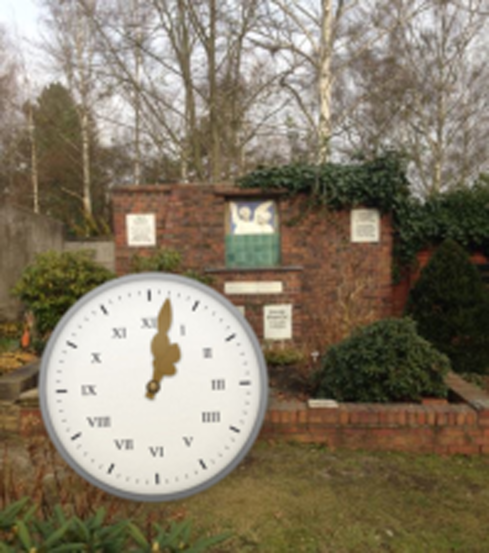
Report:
1:02
